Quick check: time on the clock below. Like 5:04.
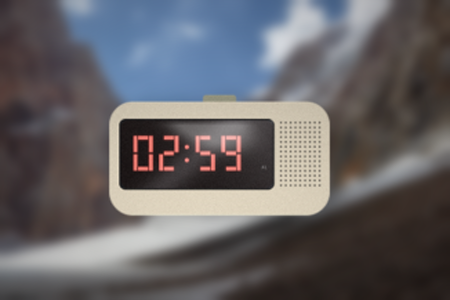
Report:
2:59
